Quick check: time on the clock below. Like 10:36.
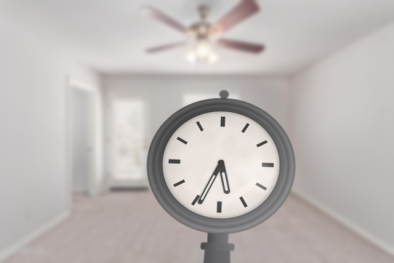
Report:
5:34
